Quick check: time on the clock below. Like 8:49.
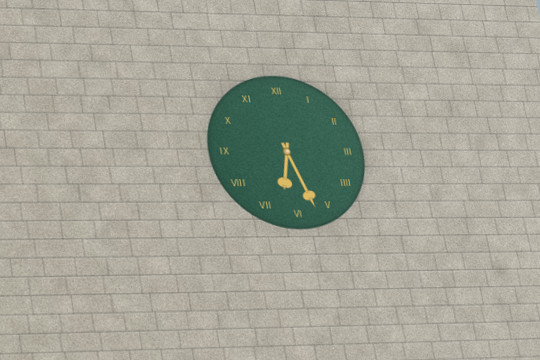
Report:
6:27
